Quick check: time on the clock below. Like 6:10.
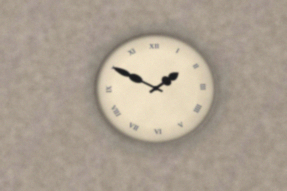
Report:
1:50
